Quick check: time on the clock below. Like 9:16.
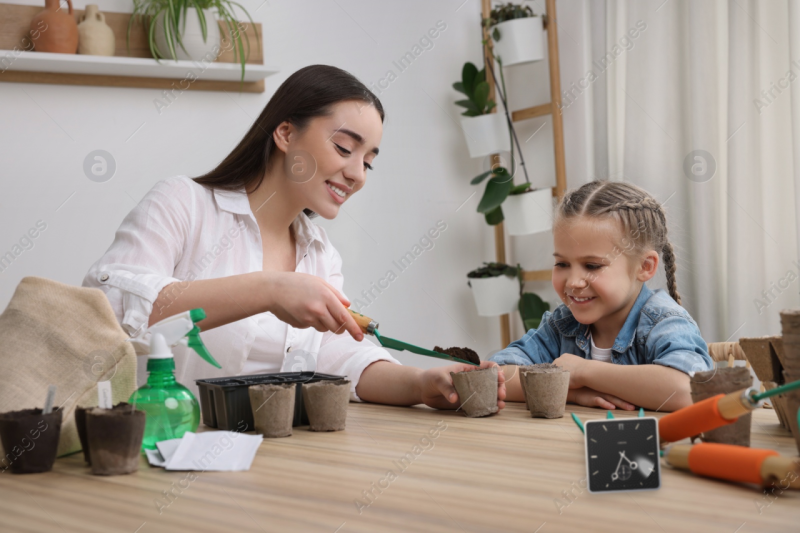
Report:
4:34
